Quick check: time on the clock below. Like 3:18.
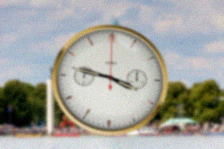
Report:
3:47
